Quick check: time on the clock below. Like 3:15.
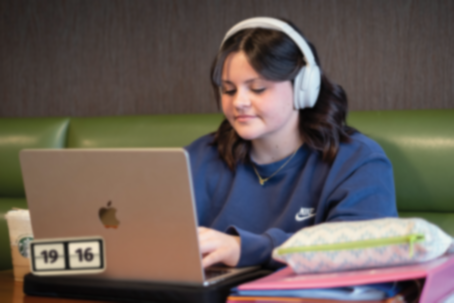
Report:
19:16
